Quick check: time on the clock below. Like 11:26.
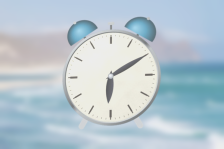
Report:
6:10
